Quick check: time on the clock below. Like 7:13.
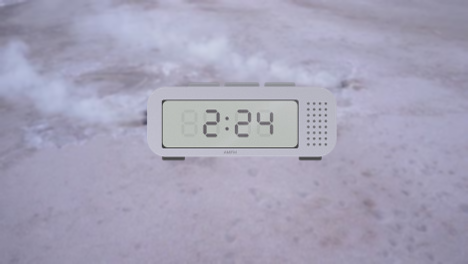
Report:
2:24
